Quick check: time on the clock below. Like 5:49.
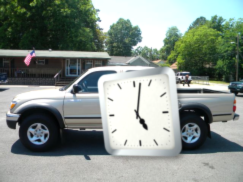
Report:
5:02
